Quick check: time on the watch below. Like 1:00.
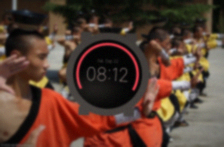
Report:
8:12
